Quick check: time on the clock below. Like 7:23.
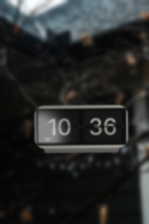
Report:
10:36
